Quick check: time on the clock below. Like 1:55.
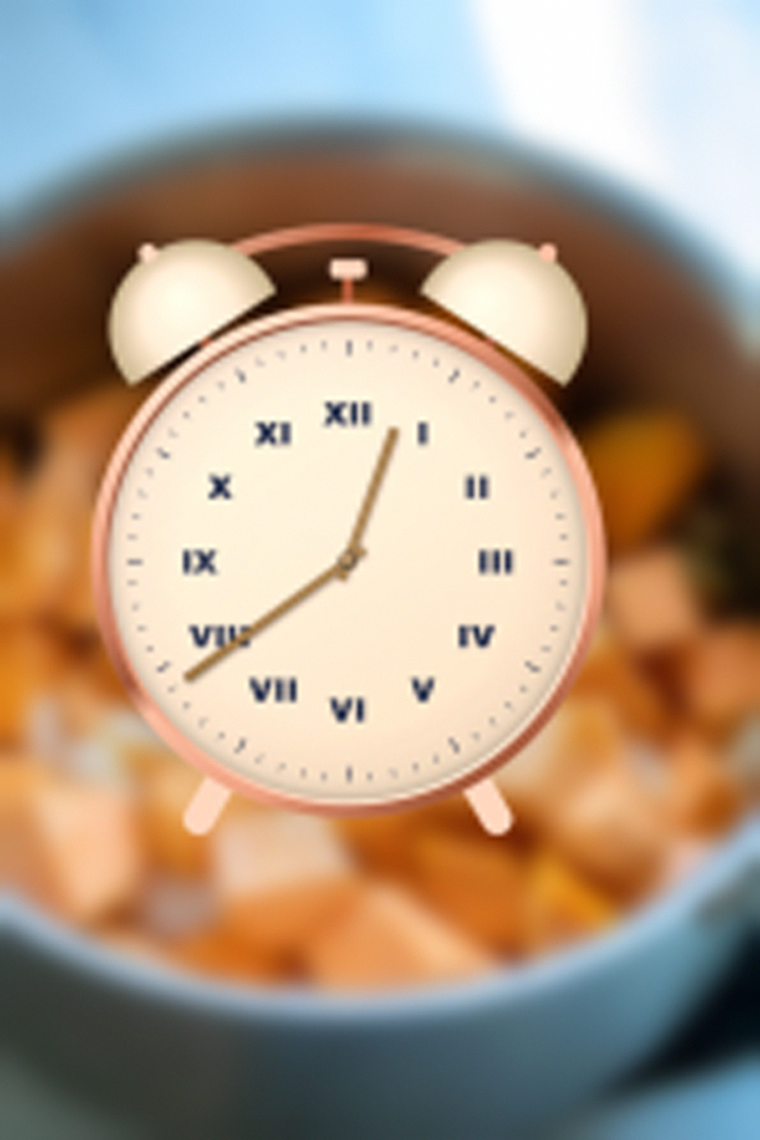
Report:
12:39
